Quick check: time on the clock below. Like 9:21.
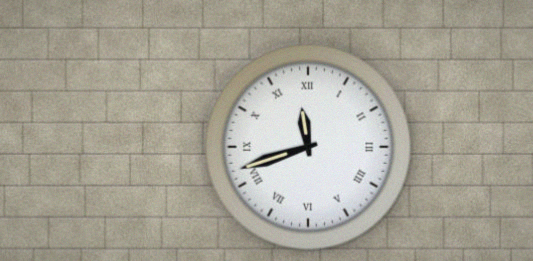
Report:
11:42
